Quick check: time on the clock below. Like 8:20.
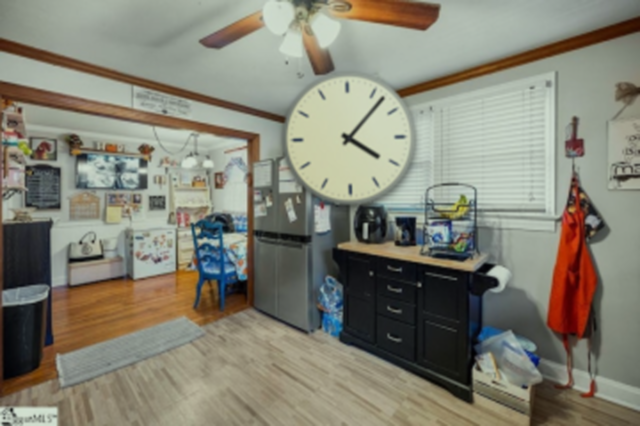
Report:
4:07
